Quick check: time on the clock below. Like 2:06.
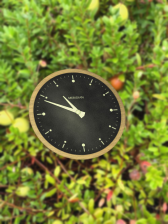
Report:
10:49
